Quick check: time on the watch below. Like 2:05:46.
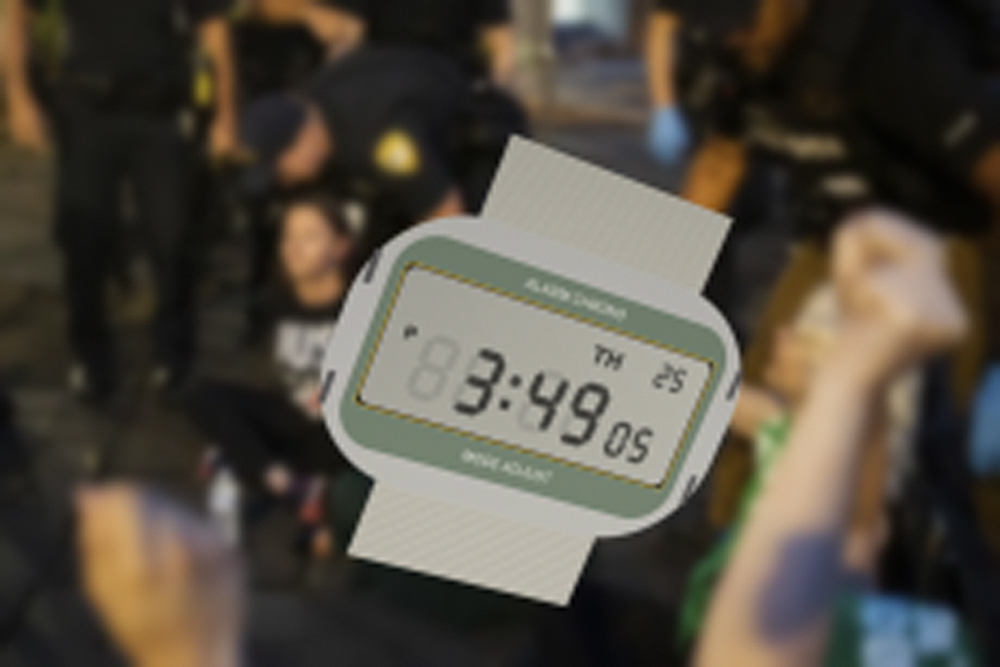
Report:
3:49:05
